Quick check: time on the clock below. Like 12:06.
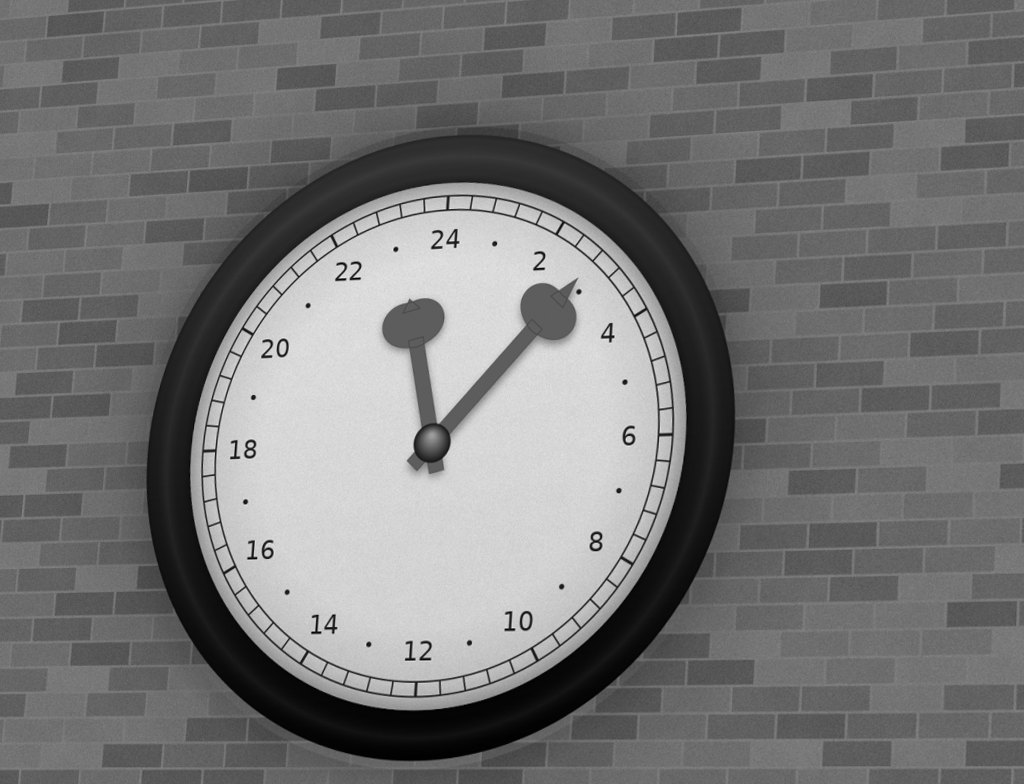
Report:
23:07
